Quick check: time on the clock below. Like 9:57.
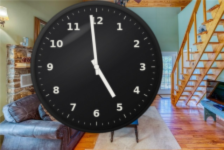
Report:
4:59
